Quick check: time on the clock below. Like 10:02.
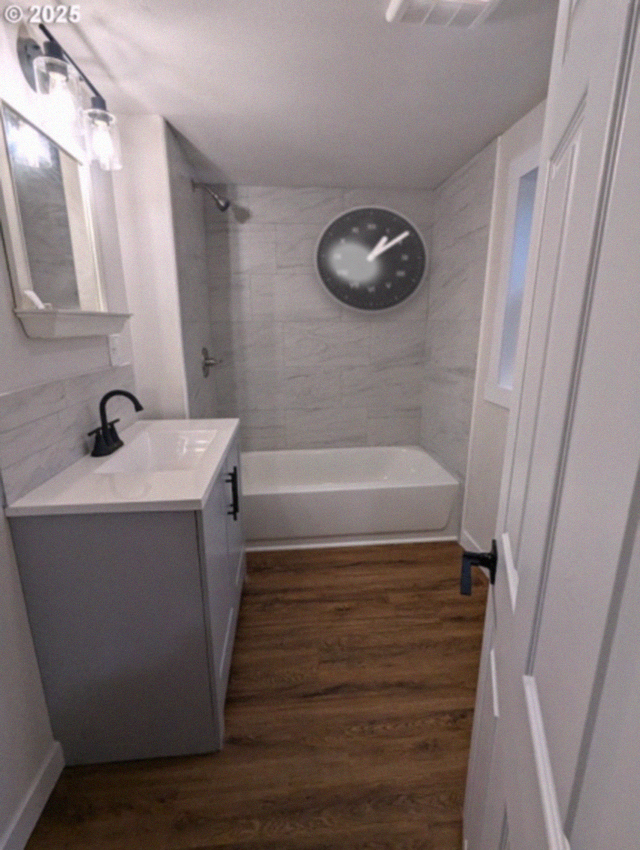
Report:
1:09
